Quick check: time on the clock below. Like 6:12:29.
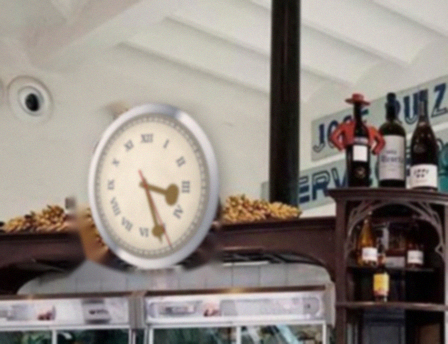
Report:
3:26:25
